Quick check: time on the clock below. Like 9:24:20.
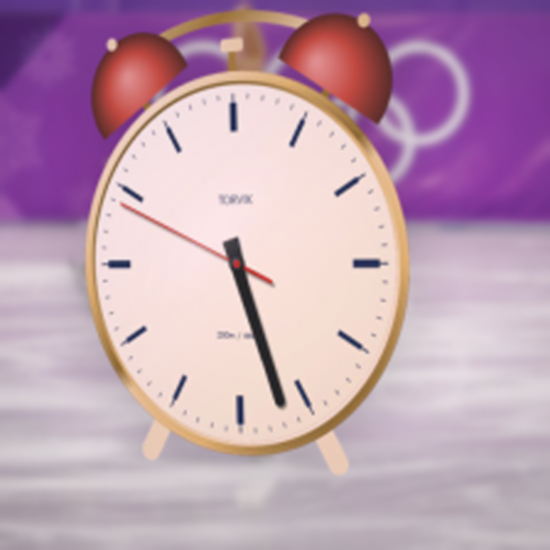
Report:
5:26:49
